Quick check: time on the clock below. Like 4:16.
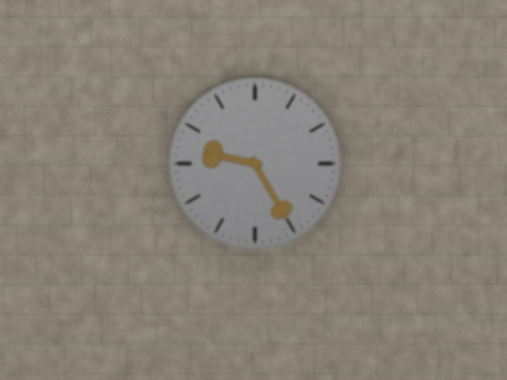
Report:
9:25
